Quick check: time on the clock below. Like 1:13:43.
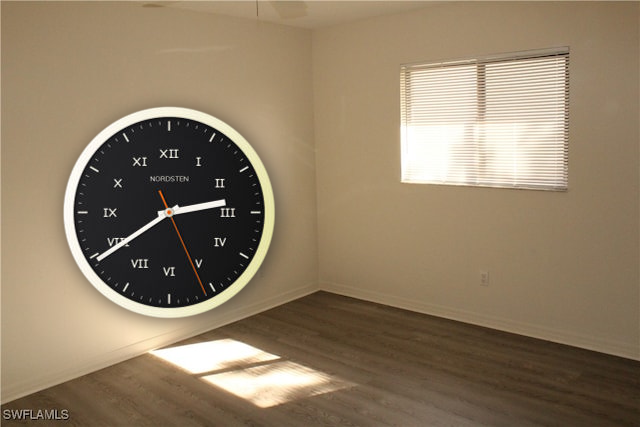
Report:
2:39:26
